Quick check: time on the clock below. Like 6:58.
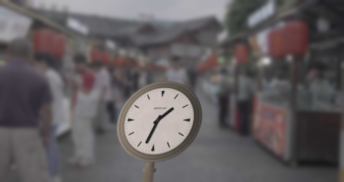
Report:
1:33
